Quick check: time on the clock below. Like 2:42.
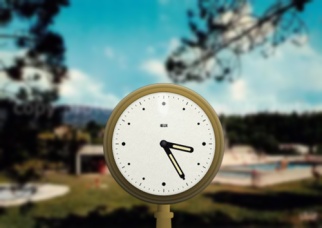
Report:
3:25
